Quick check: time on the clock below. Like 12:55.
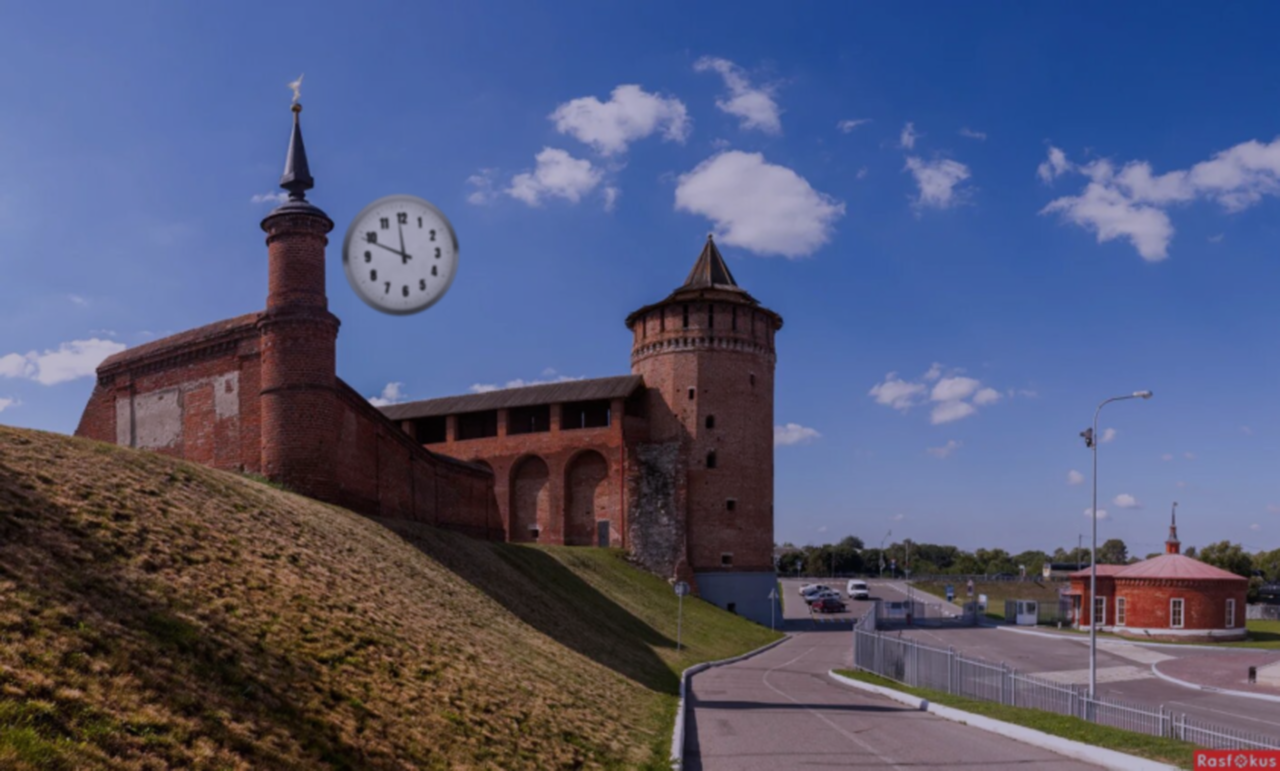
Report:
11:49
